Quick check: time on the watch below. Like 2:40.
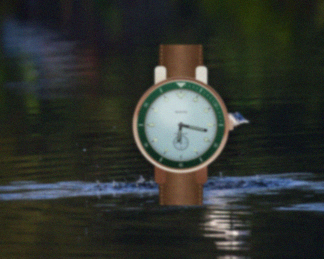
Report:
6:17
